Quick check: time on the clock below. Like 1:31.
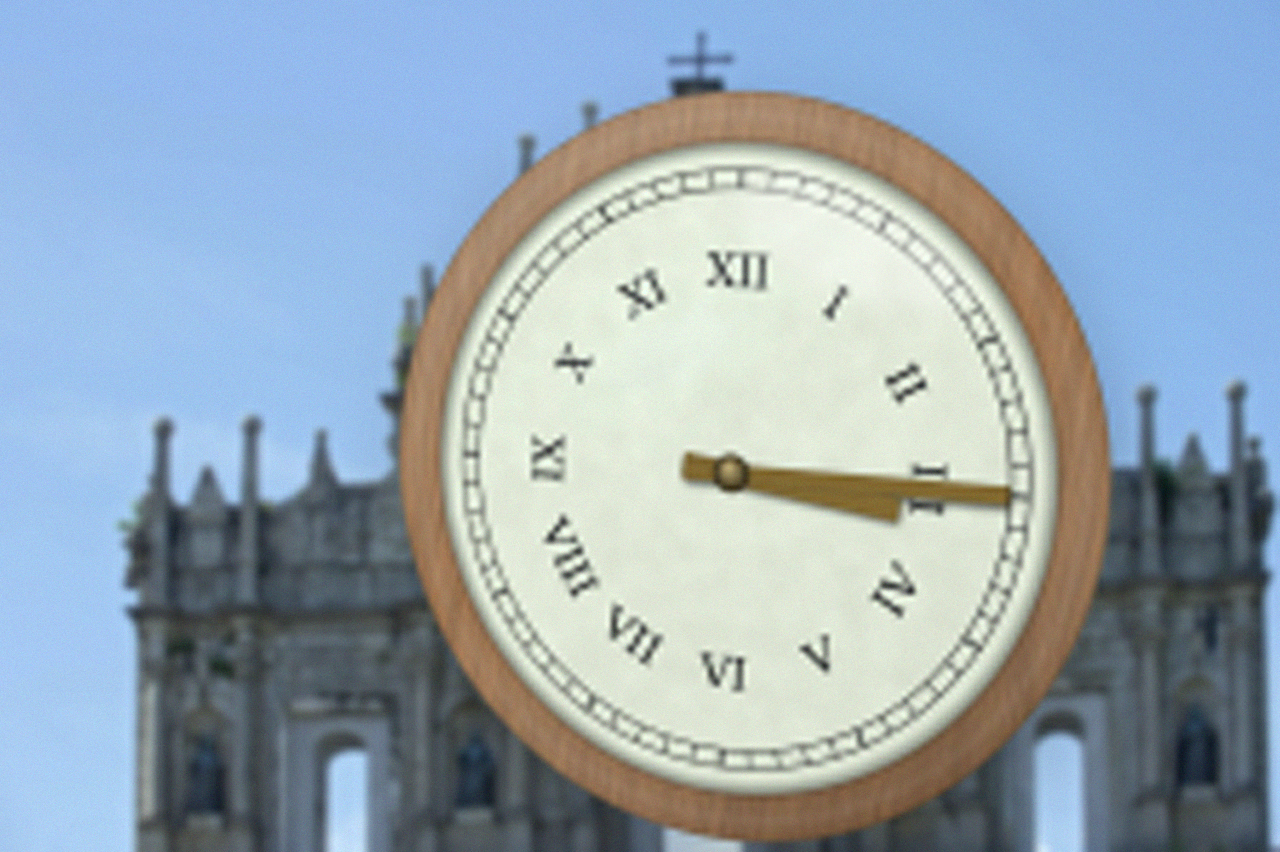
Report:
3:15
